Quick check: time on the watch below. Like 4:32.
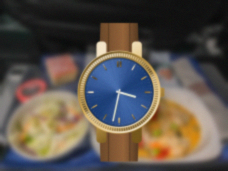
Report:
3:32
